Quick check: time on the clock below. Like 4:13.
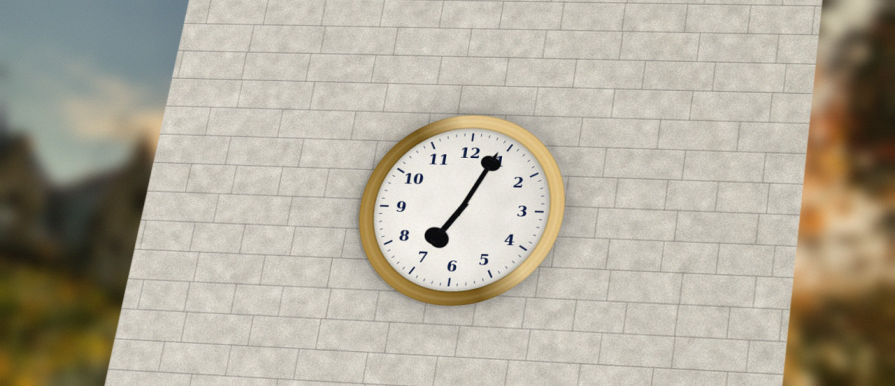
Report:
7:04
